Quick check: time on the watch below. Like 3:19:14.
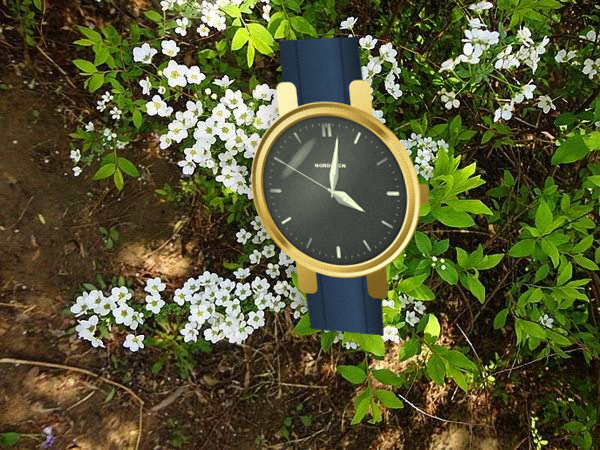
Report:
4:01:50
